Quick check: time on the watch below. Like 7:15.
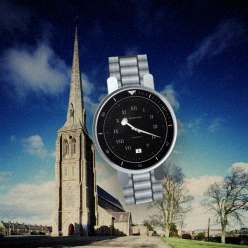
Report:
10:19
